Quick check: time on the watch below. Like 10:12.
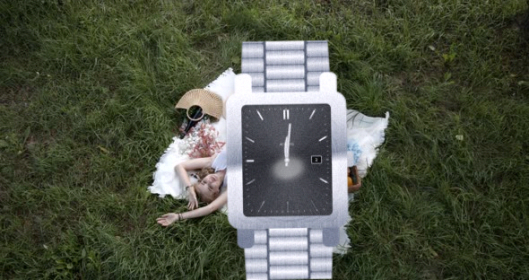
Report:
12:01
